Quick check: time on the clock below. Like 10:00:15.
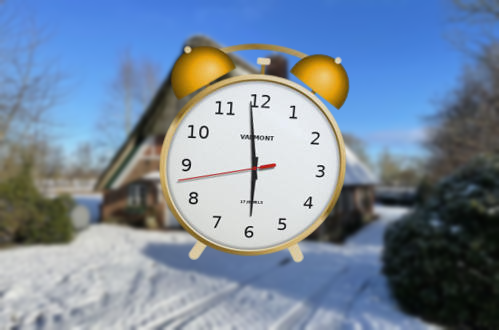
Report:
5:58:43
